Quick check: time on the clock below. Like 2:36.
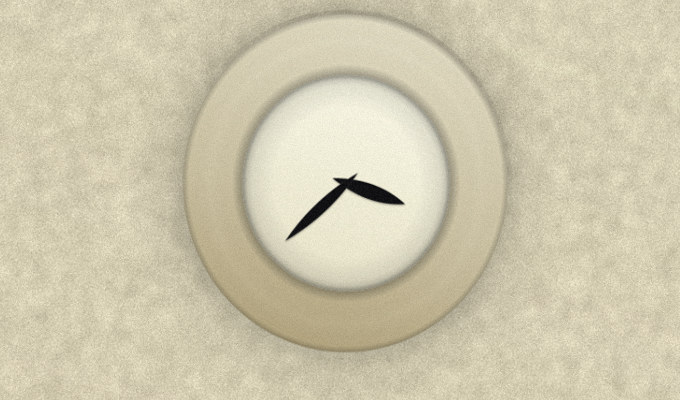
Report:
3:38
